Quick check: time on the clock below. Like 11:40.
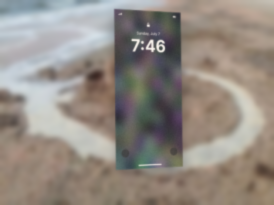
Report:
7:46
